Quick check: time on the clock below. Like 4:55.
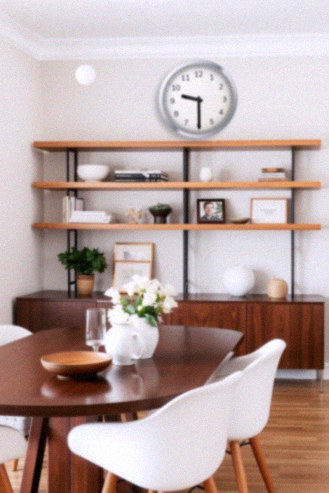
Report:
9:30
